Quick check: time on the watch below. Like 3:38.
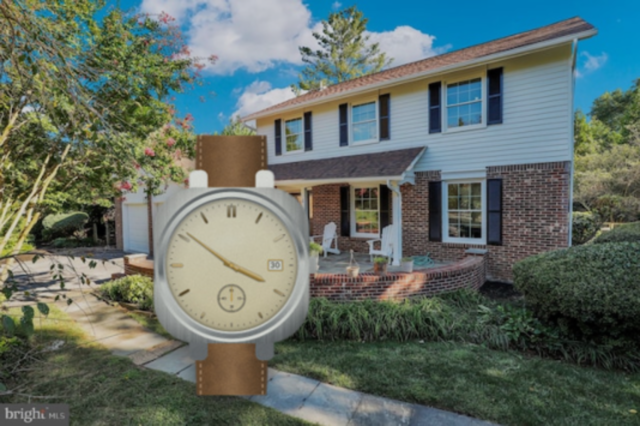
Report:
3:51
